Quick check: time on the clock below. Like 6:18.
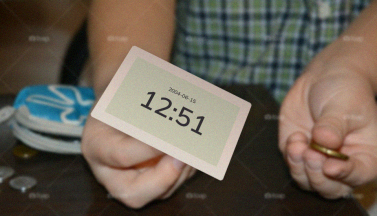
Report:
12:51
